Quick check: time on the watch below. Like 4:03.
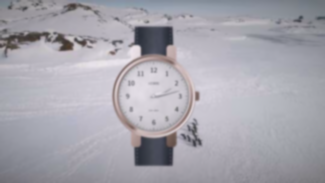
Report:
2:13
